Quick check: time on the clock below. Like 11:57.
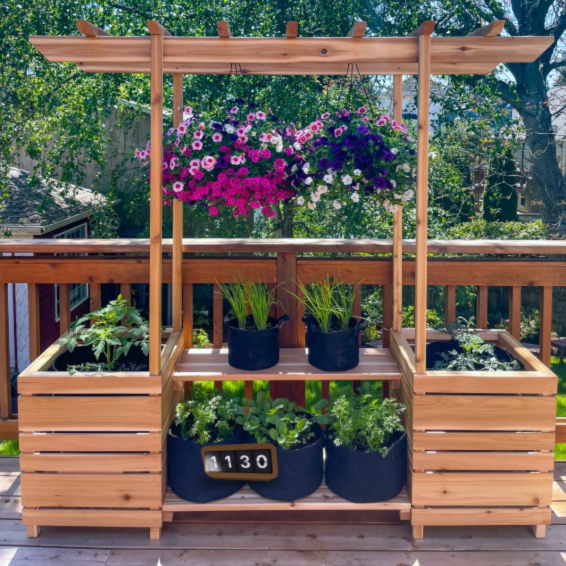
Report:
11:30
